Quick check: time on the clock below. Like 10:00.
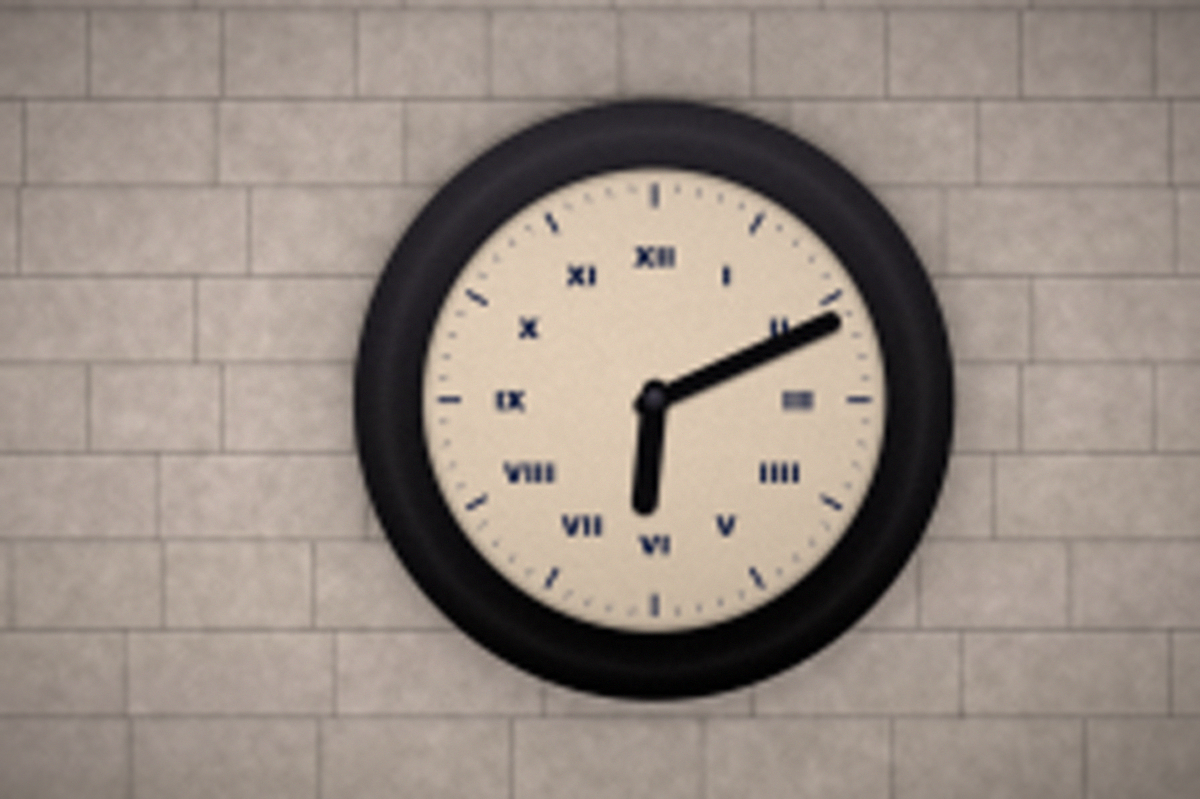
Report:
6:11
